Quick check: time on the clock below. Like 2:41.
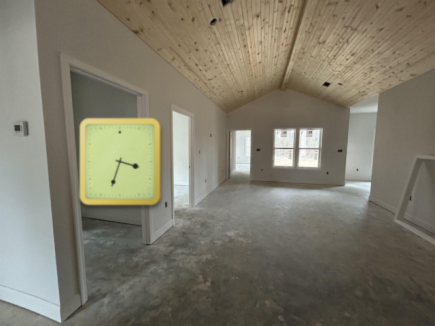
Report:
3:33
